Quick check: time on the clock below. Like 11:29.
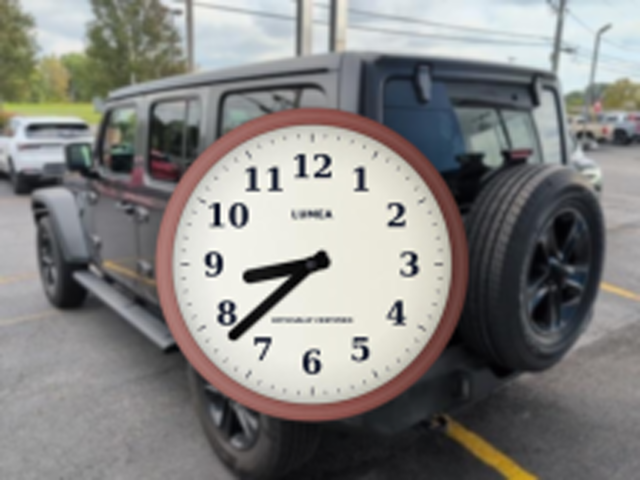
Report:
8:38
